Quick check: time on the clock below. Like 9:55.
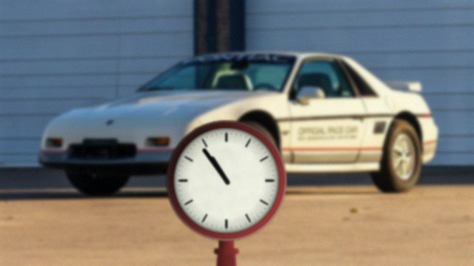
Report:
10:54
